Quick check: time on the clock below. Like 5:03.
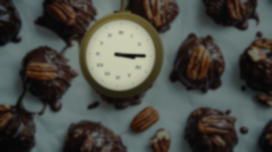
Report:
3:15
